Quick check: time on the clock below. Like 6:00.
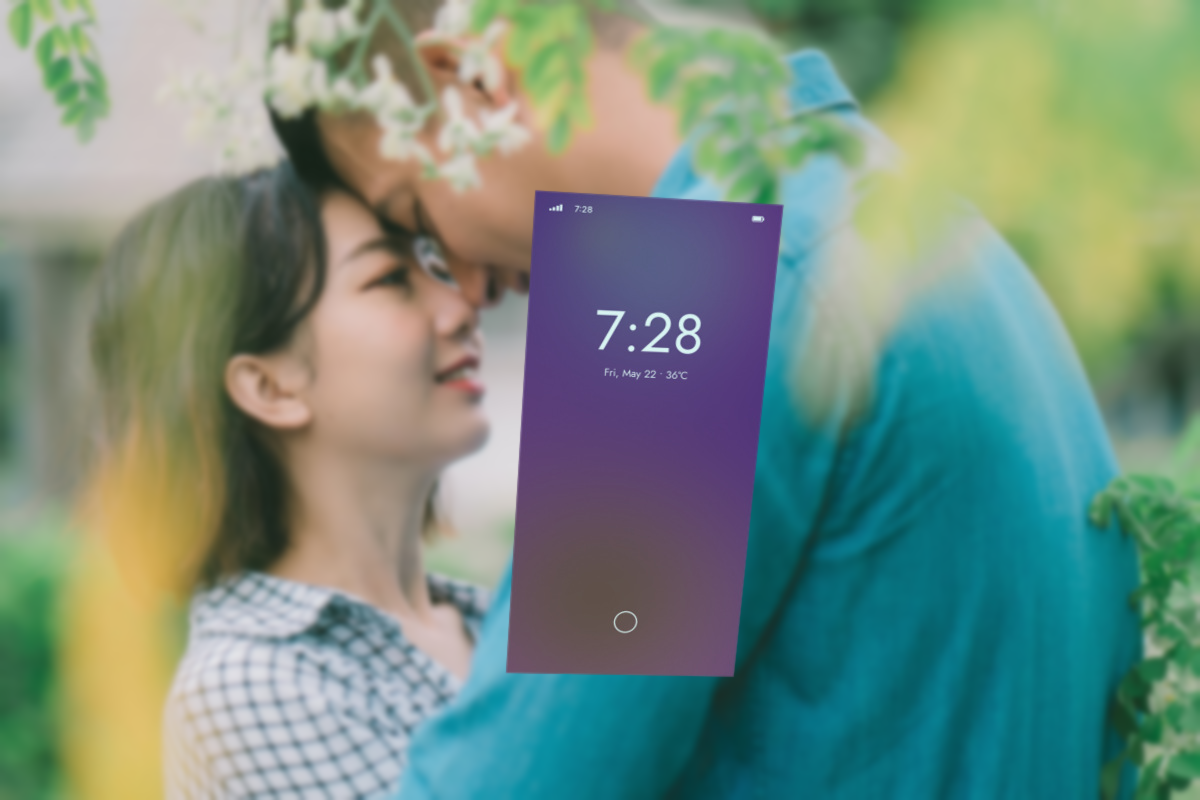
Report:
7:28
